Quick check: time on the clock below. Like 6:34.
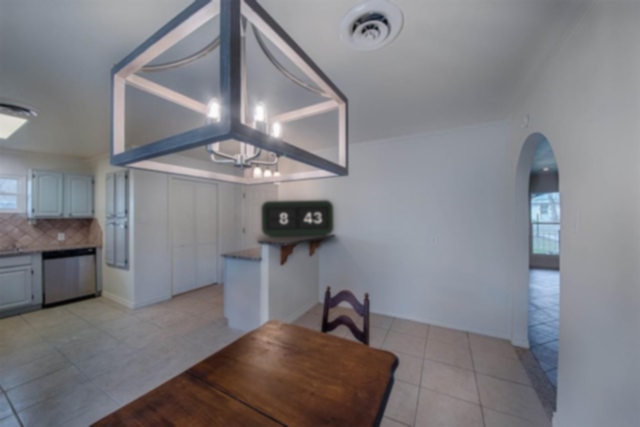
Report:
8:43
